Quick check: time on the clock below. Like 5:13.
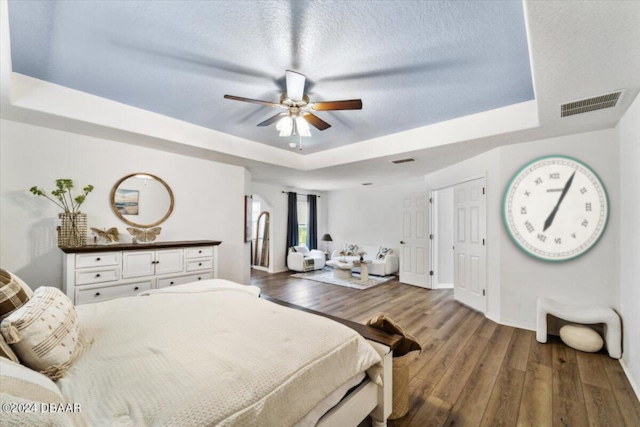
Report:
7:05
